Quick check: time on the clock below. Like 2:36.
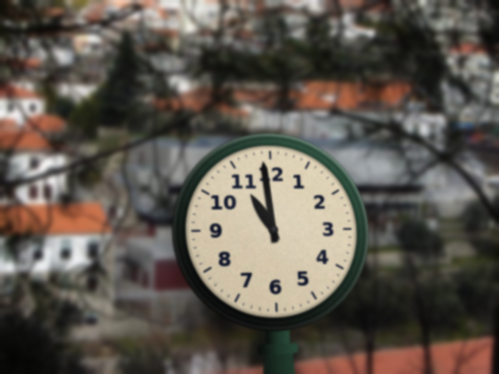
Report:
10:59
